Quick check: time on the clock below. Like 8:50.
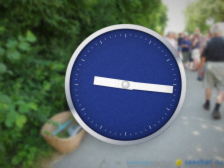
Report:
9:16
